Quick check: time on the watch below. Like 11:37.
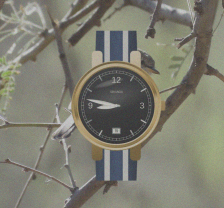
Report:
8:47
